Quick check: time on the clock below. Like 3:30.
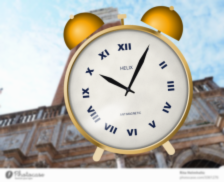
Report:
10:05
